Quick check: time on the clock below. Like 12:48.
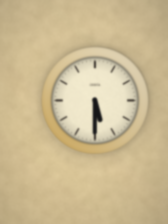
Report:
5:30
